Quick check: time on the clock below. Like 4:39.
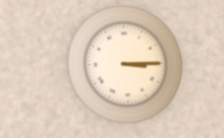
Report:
3:15
